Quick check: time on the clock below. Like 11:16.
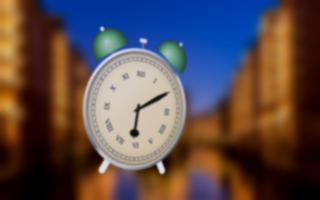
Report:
6:10
